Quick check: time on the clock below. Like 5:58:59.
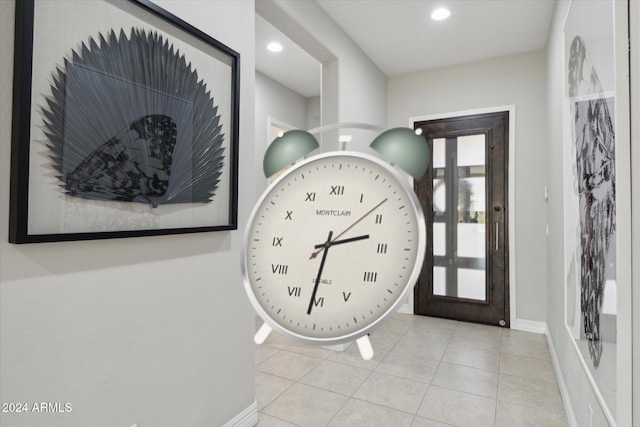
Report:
2:31:08
